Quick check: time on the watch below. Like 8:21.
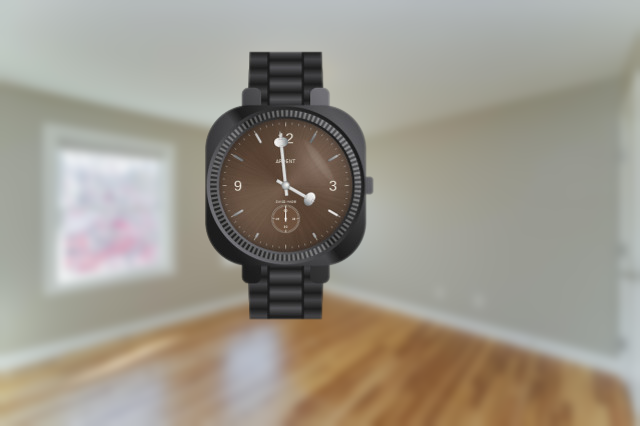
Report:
3:59
